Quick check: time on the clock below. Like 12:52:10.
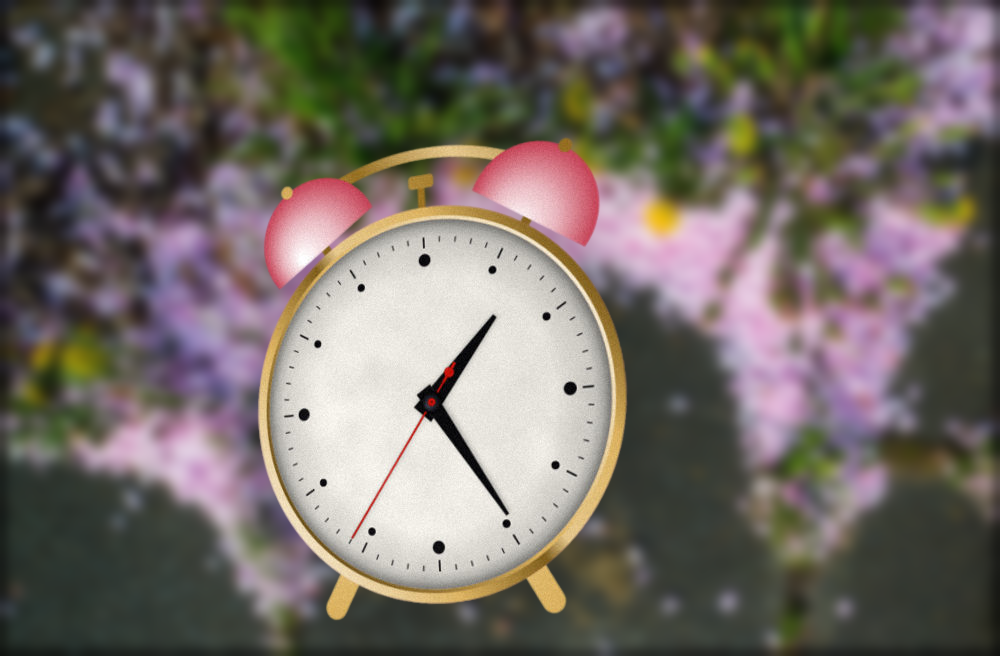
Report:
1:24:36
